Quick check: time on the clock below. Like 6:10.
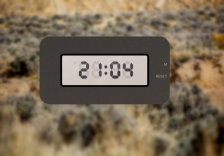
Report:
21:04
